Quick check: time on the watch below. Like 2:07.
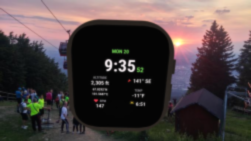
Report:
9:35
